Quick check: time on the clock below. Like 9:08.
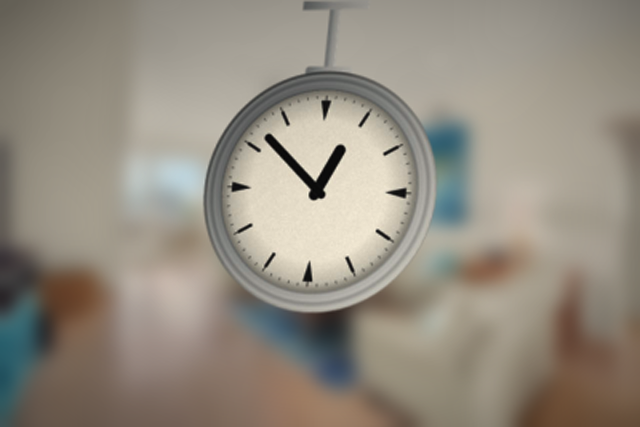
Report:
12:52
